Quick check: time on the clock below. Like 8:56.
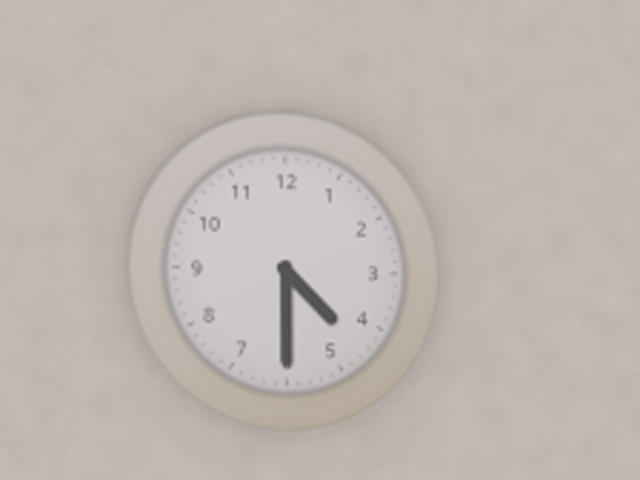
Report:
4:30
